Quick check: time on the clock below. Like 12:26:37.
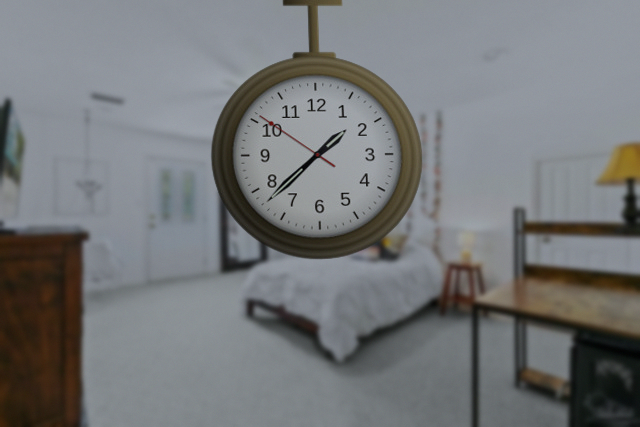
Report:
1:37:51
